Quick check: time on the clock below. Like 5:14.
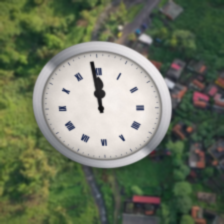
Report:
11:59
